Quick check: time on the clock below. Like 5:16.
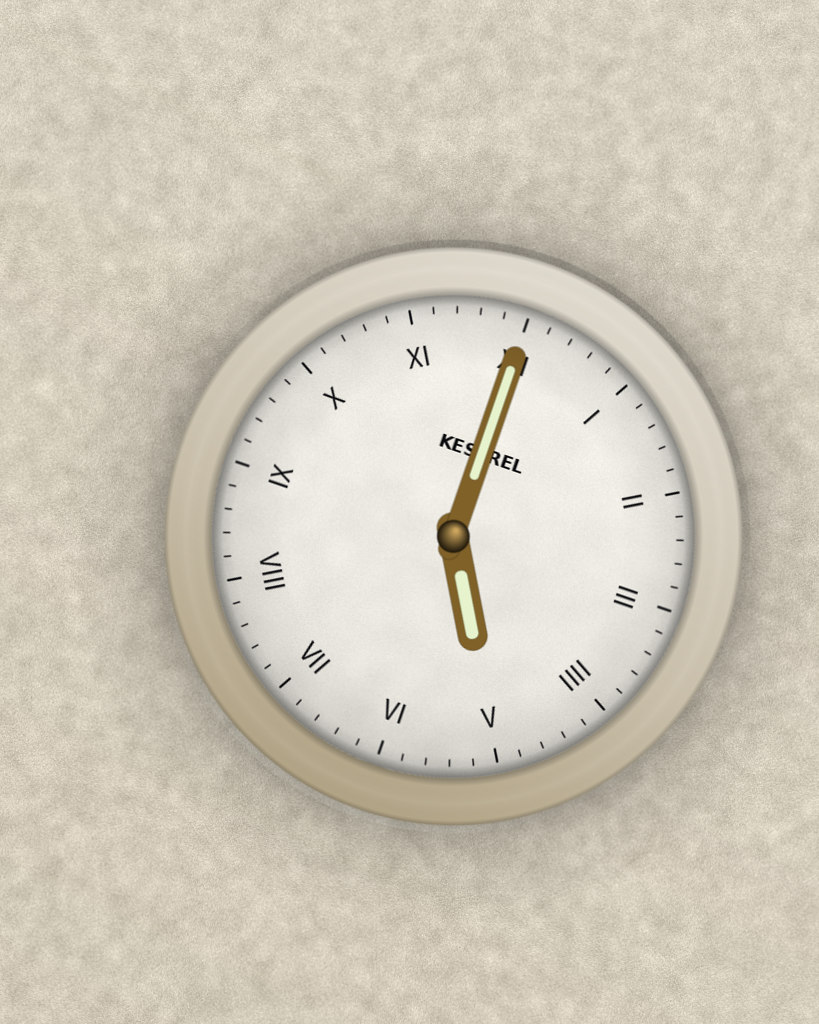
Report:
5:00
